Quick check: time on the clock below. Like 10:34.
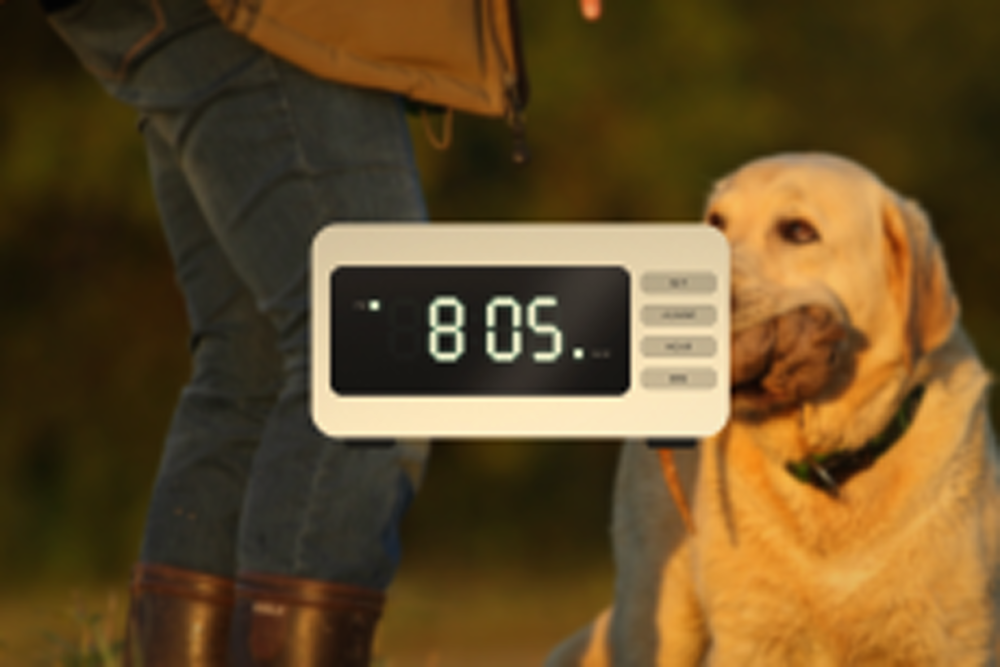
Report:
8:05
